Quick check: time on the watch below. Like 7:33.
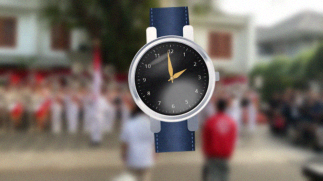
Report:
1:59
